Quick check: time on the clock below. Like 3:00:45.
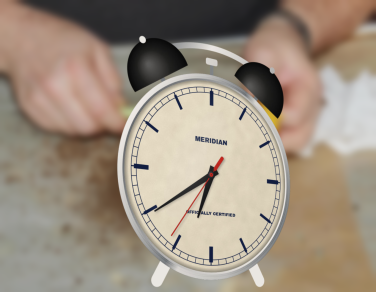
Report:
6:39:36
